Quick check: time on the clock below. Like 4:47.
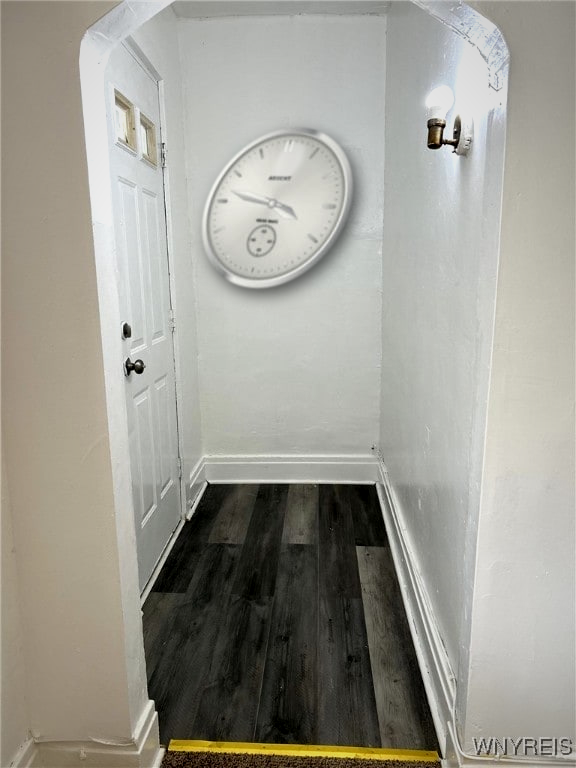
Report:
3:47
